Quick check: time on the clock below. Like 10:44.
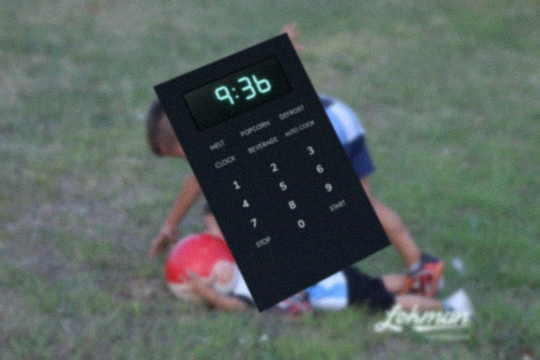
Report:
9:36
